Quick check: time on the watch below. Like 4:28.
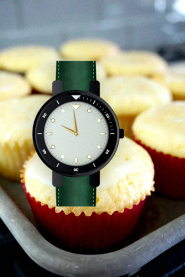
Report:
9:59
